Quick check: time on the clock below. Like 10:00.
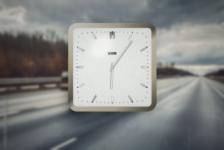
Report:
6:06
